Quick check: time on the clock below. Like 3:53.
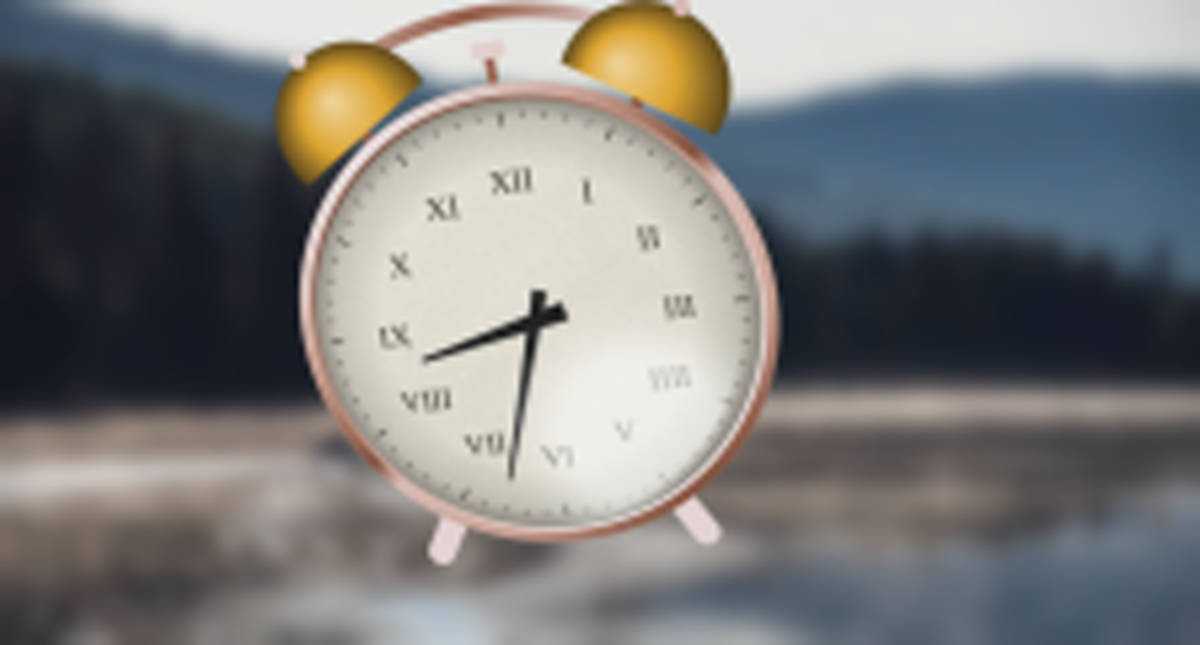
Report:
8:33
